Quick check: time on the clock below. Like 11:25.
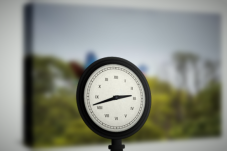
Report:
2:42
